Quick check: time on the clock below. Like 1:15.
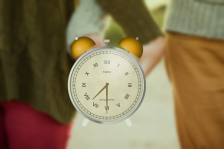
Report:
7:30
